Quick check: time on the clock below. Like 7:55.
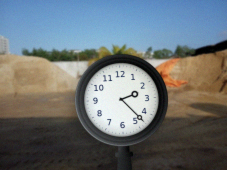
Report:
2:23
